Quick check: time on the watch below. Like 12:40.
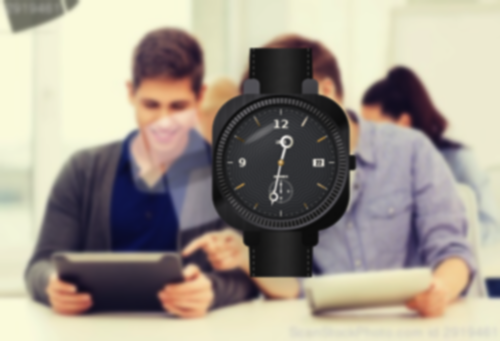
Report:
12:32
